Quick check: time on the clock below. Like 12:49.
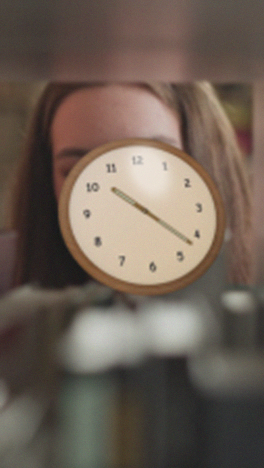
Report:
10:22
